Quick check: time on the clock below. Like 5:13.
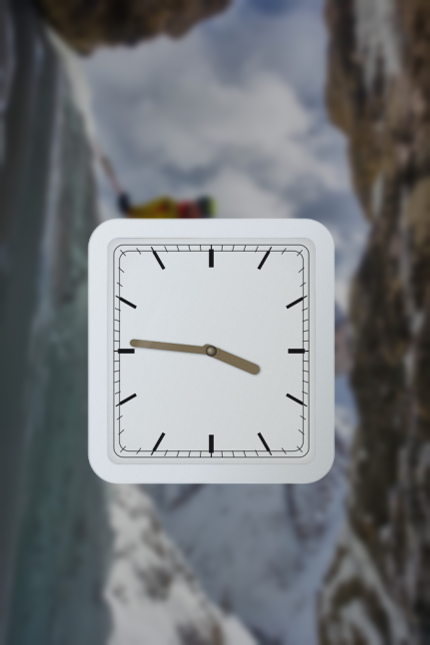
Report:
3:46
